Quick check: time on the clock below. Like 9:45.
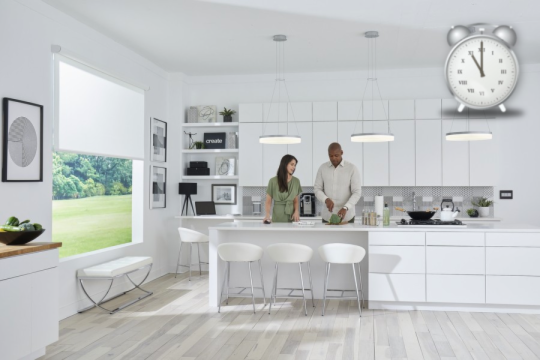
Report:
11:00
